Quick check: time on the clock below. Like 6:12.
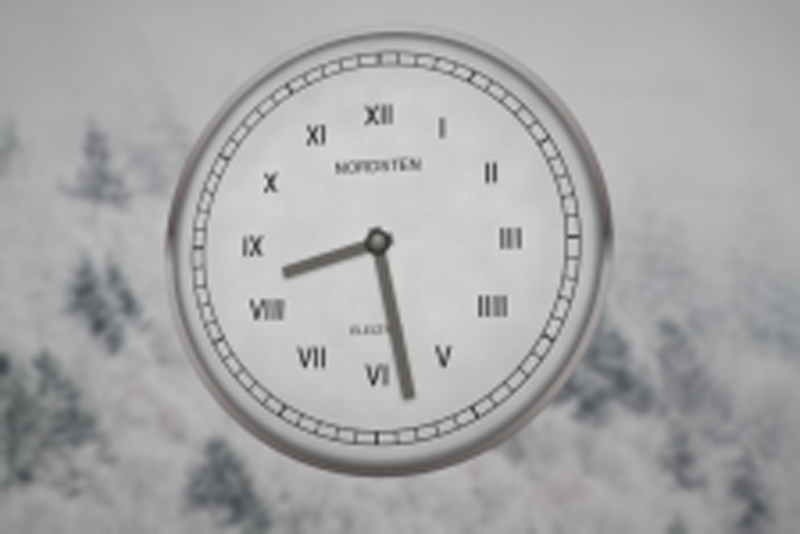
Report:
8:28
